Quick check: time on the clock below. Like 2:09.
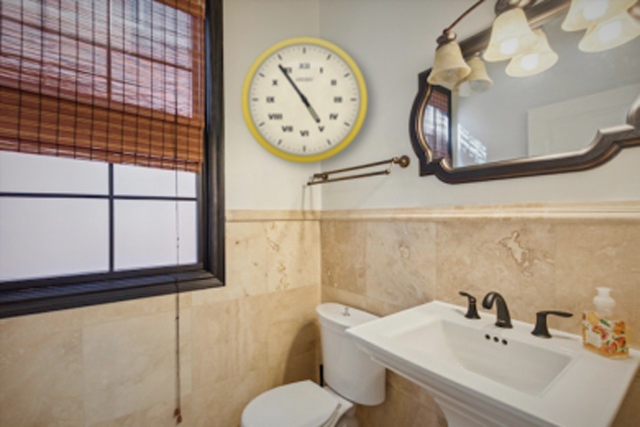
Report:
4:54
